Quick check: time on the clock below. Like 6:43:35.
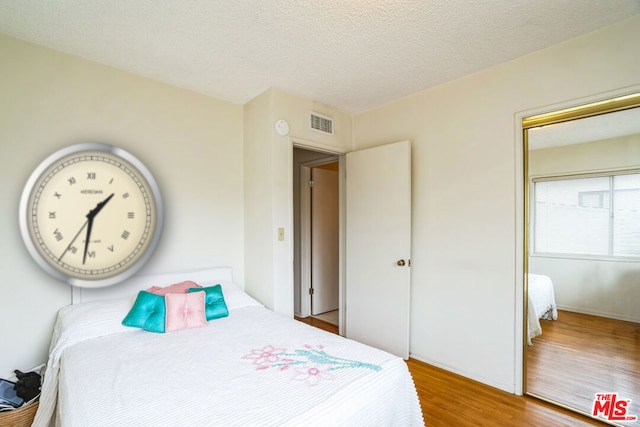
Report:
1:31:36
